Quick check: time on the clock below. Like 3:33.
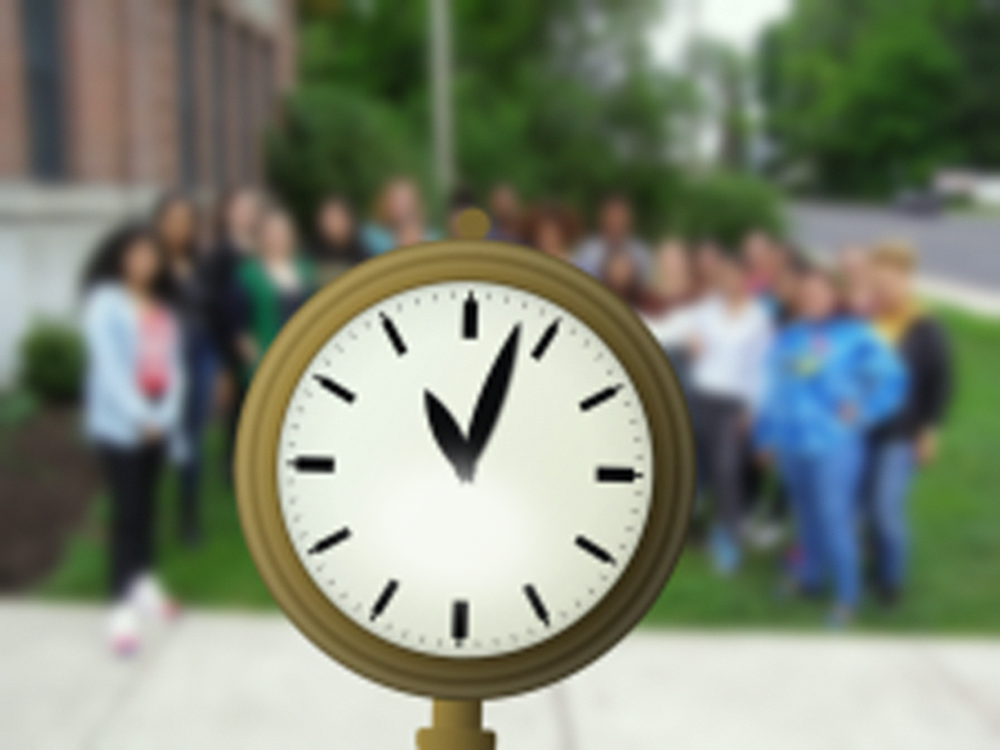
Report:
11:03
